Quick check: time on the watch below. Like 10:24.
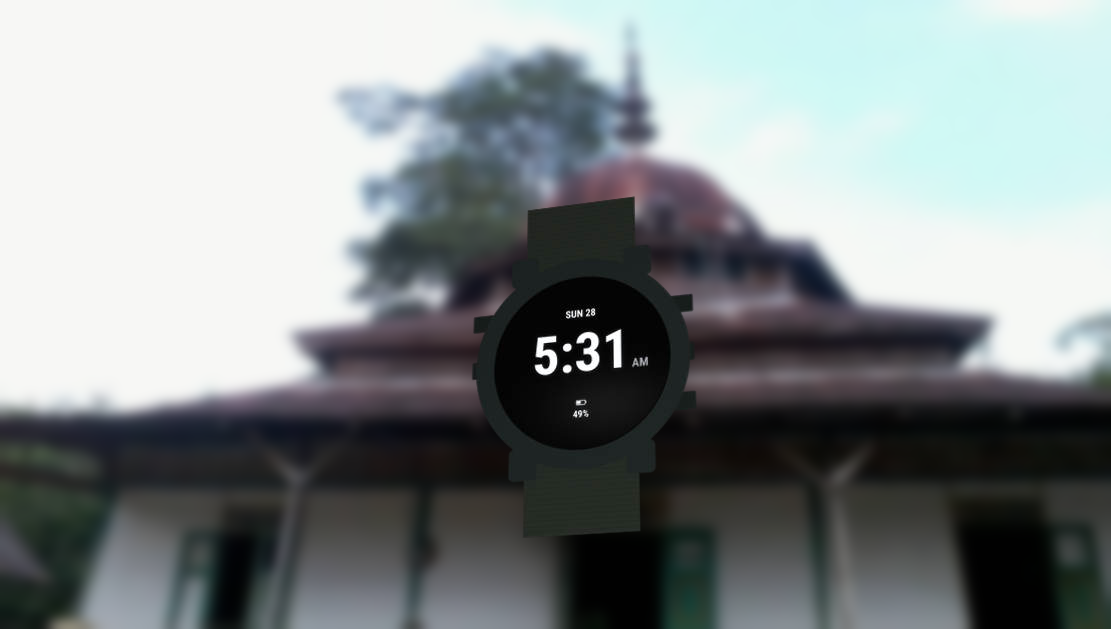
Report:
5:31
